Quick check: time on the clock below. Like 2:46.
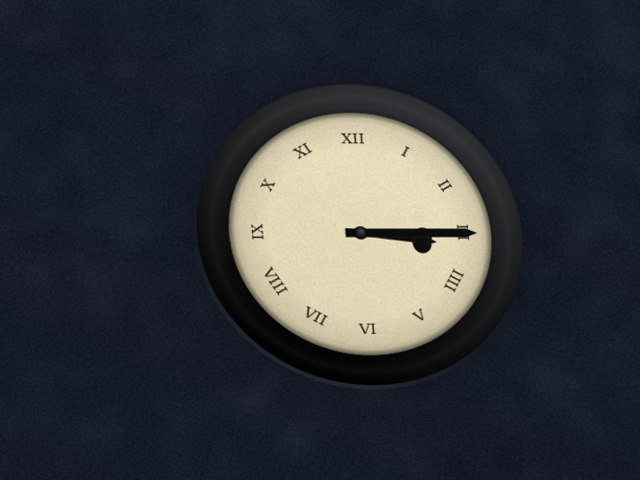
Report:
3:15
